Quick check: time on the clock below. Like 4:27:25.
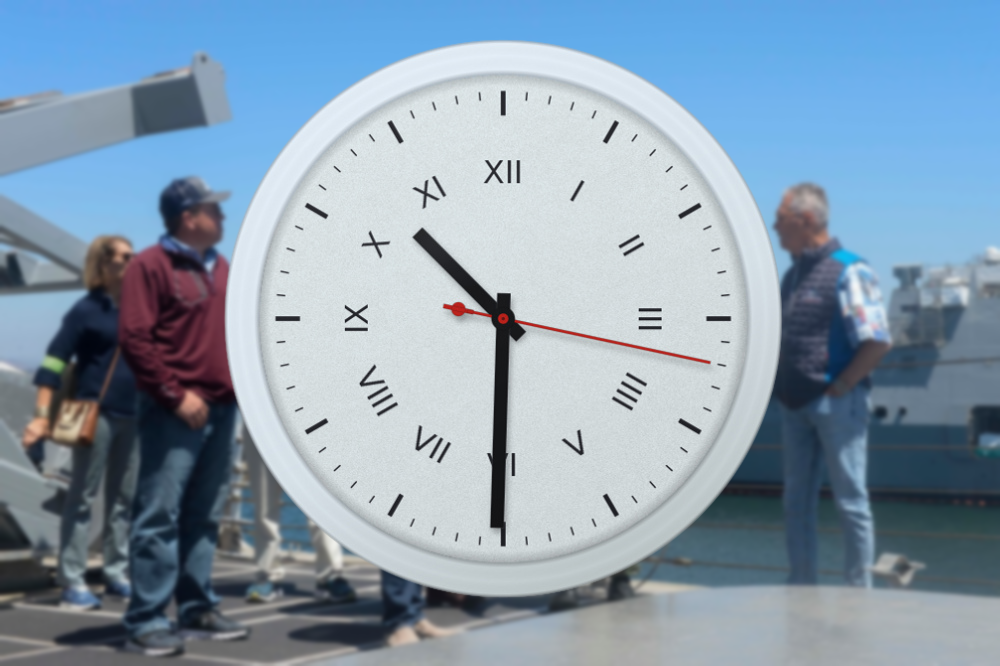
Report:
10:30:17
